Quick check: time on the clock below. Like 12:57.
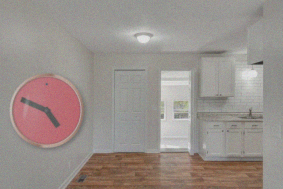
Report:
4:49
